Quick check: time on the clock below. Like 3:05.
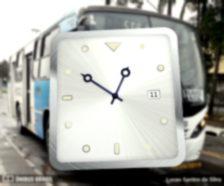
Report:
12:51
